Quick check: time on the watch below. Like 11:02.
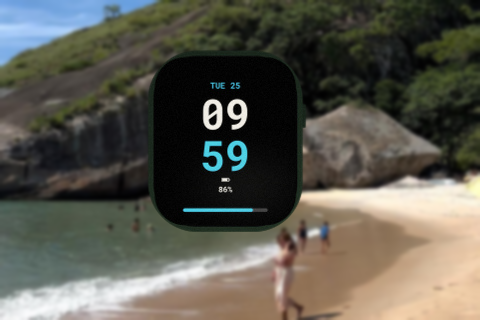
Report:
9:59
